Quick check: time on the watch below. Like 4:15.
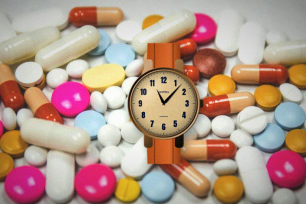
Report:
11:07
